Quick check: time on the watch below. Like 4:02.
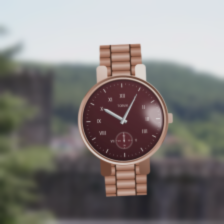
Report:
10:05
